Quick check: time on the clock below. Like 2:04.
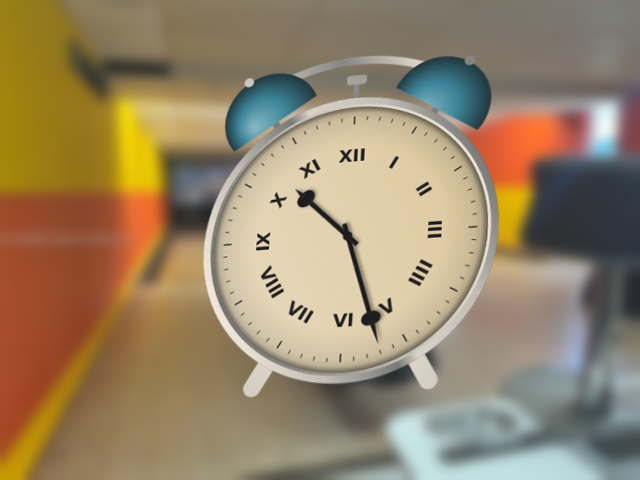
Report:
10:27
